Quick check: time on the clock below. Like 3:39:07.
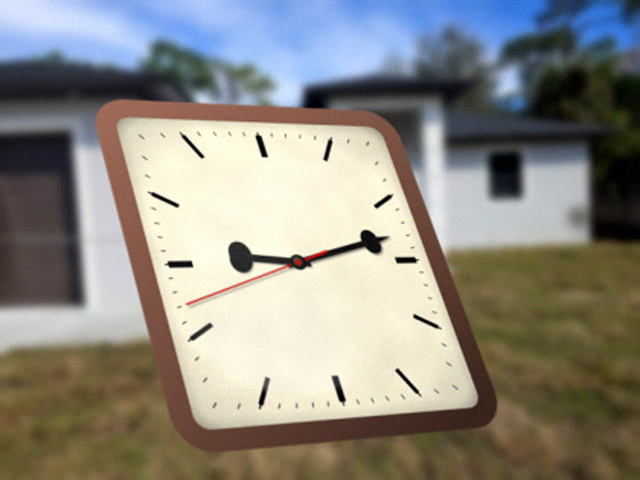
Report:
9:12:42
